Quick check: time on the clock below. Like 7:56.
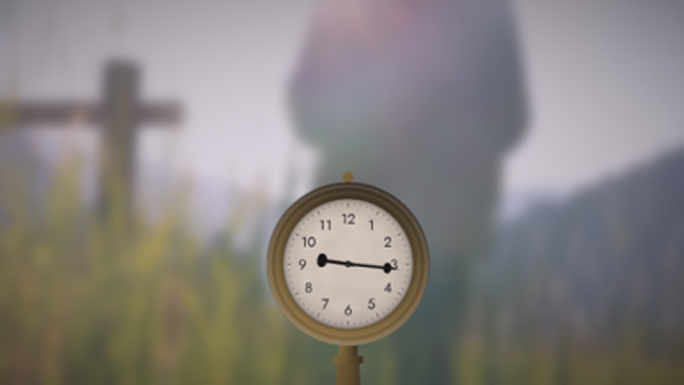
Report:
9:16
